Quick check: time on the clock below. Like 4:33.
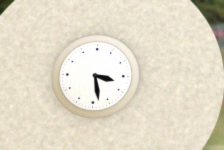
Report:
3:28
